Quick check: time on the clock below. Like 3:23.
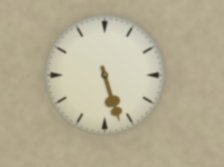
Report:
5:27
